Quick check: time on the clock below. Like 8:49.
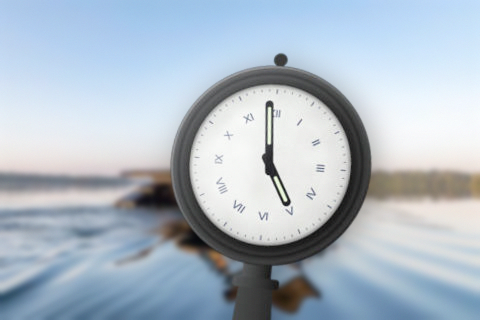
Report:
4:59
